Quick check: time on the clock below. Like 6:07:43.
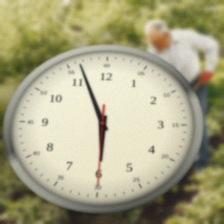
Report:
5:56:30
